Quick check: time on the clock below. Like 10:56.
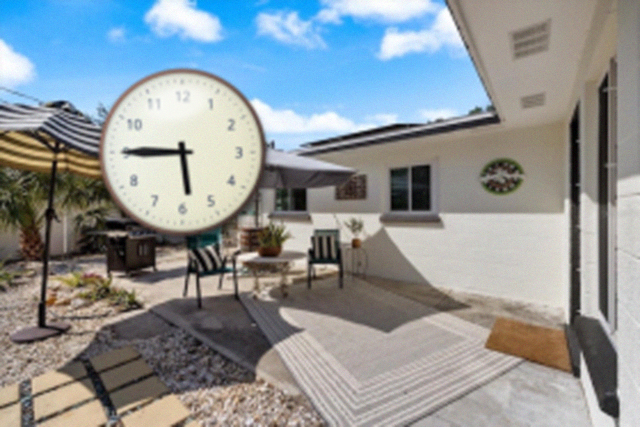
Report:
5:45
